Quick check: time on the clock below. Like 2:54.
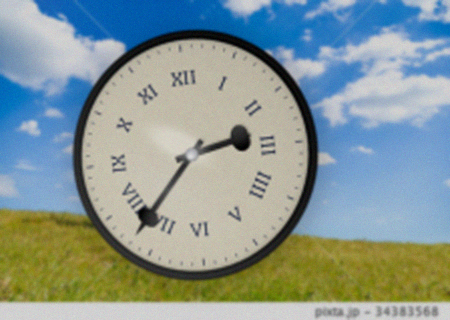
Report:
2:37
